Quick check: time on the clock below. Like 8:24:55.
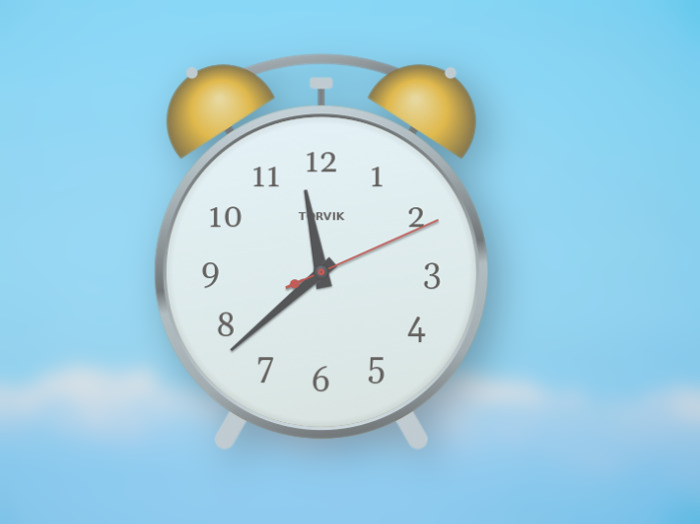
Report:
11:38:11
